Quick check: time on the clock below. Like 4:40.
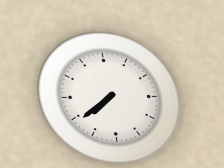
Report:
7:39
